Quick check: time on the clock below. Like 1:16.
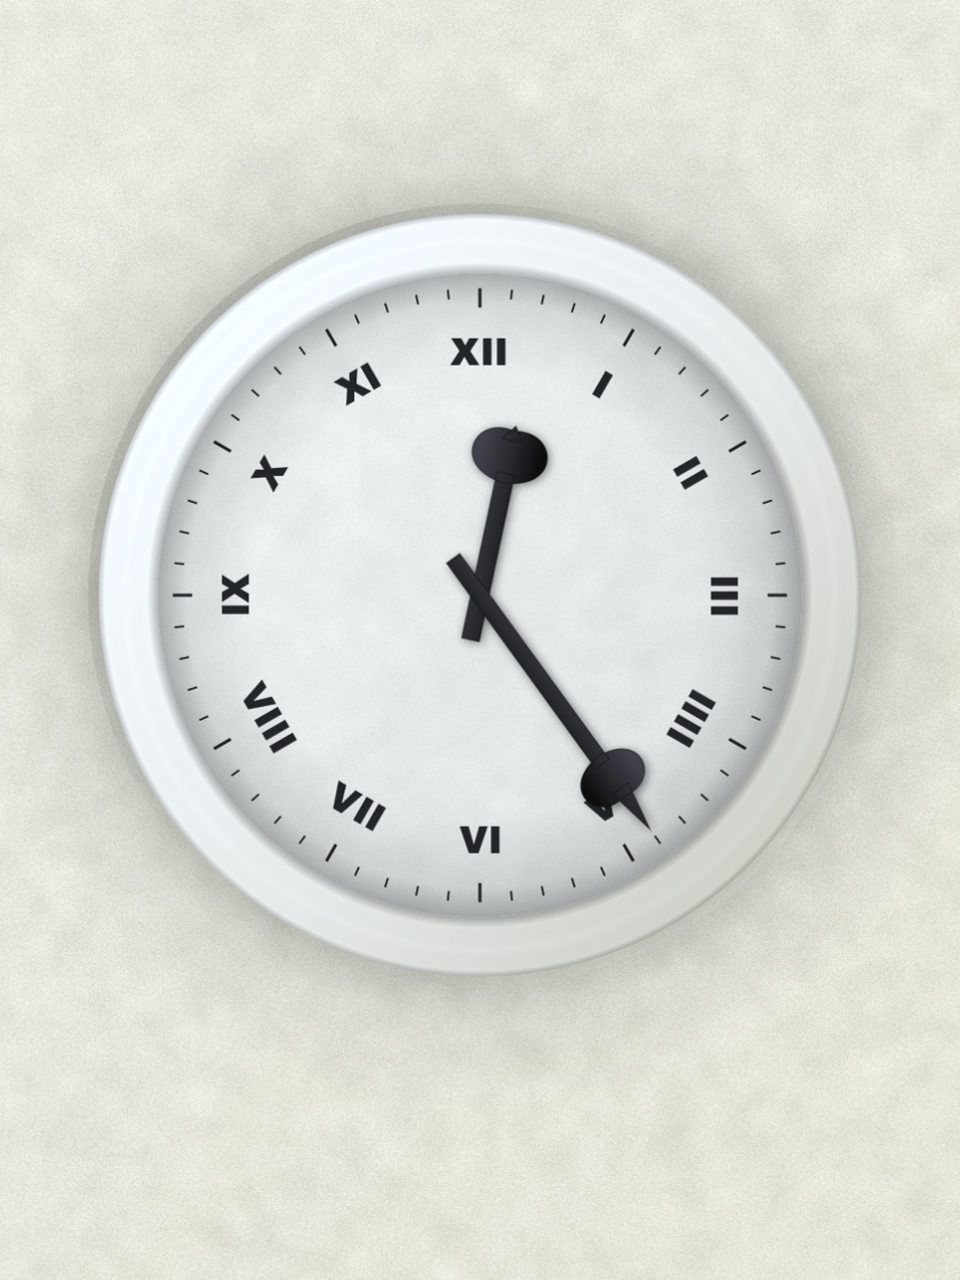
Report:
12:24
